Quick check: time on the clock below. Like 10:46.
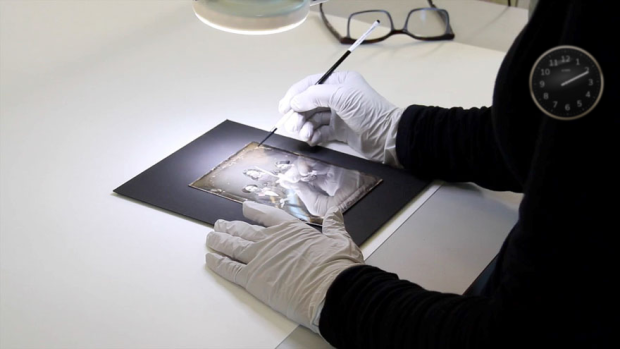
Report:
2:11
